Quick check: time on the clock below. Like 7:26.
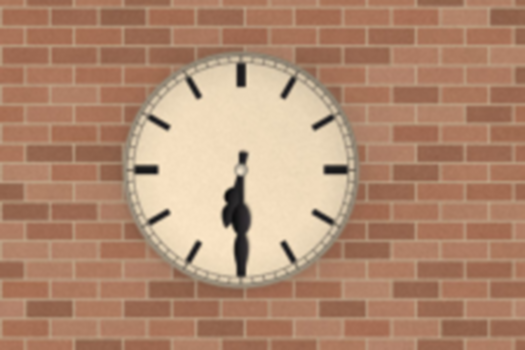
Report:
6:30
